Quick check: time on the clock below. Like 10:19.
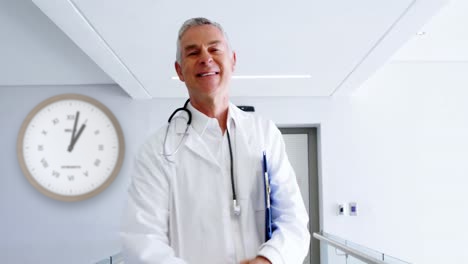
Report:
1:02
